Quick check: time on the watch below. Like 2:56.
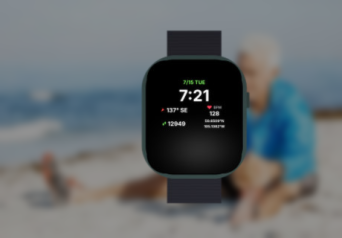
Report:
7:21
